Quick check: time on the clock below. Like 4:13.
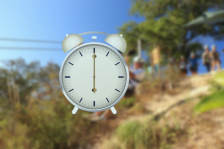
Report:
6:00
